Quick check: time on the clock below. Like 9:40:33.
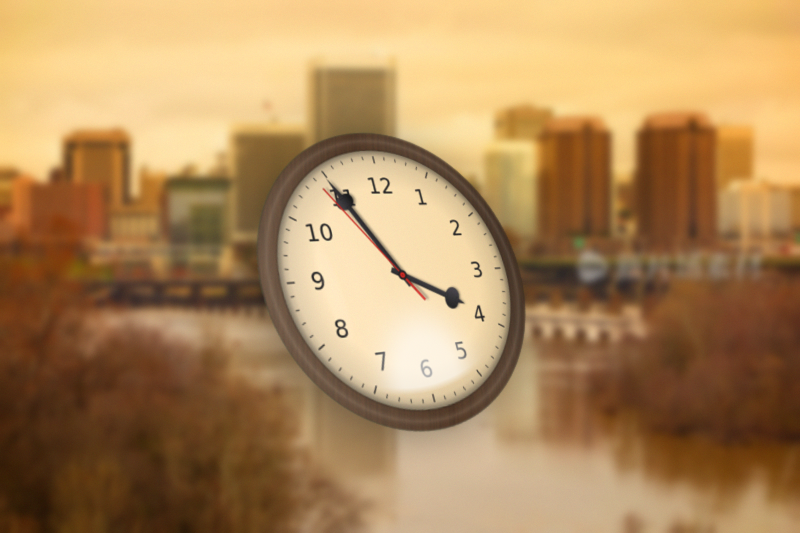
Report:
3:54:54
